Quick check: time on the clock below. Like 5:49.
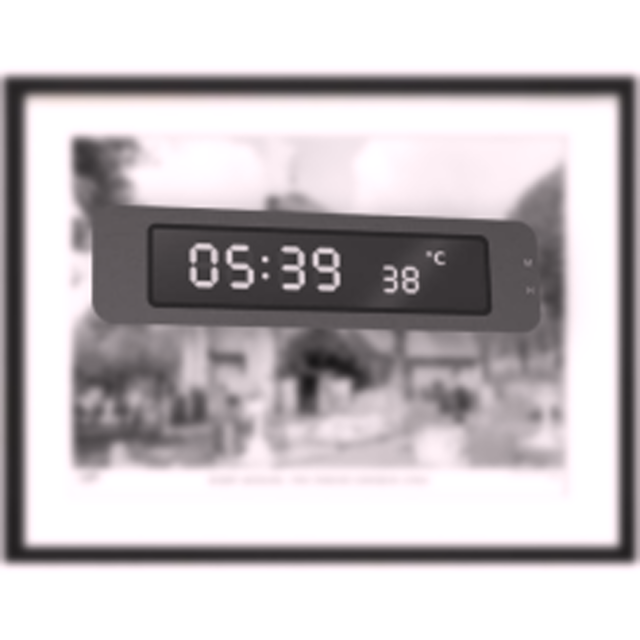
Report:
5:39
